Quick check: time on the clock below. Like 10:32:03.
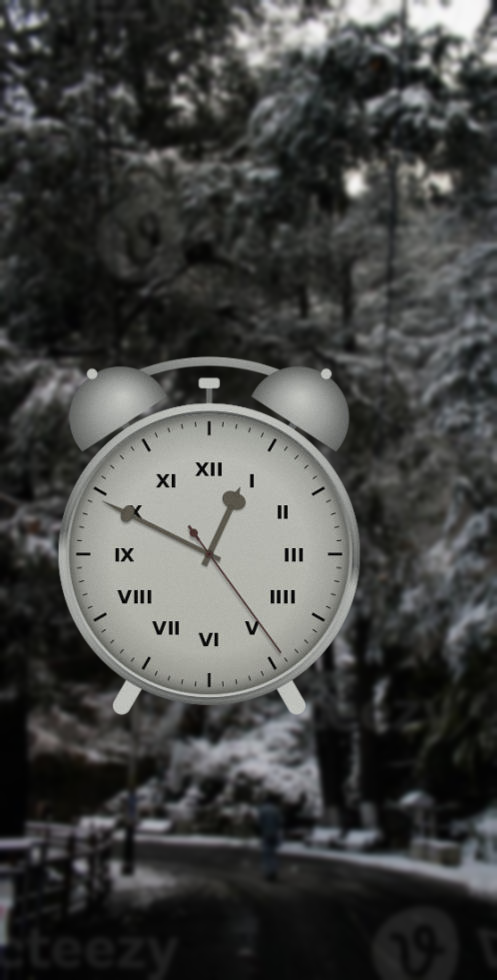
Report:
12:49:24
